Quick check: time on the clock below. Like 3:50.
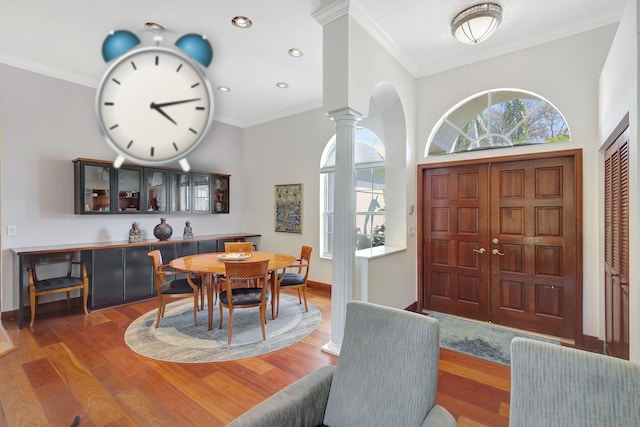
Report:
4:13
